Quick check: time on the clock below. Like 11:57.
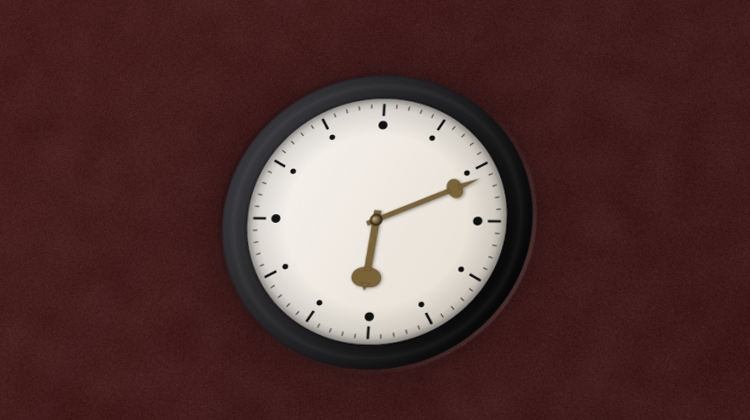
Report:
6:11
